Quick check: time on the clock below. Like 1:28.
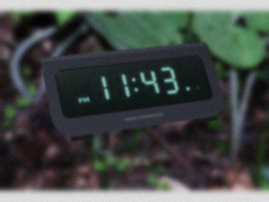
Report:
11:43
